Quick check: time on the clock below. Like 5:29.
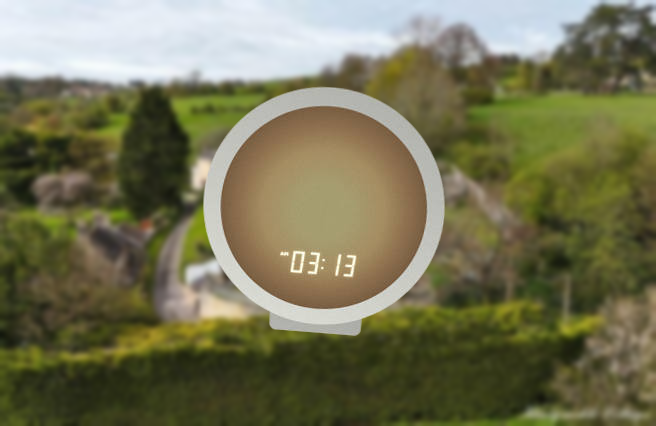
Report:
3:13
